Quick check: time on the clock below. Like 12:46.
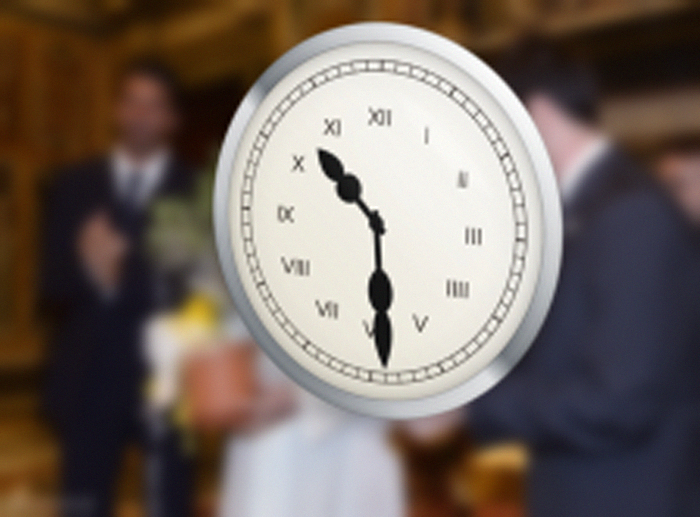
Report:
10:29
